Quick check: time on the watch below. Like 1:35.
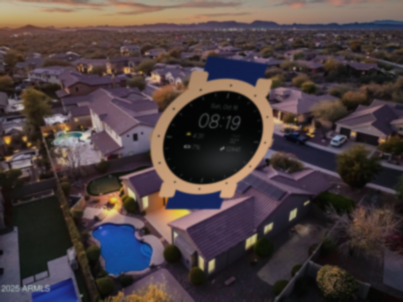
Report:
8:19
